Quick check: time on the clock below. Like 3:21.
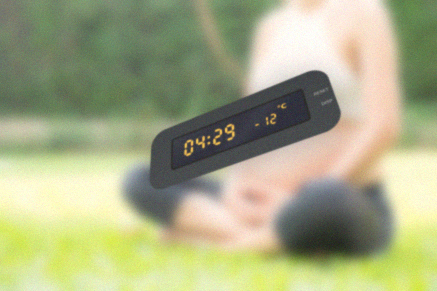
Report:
4:29
